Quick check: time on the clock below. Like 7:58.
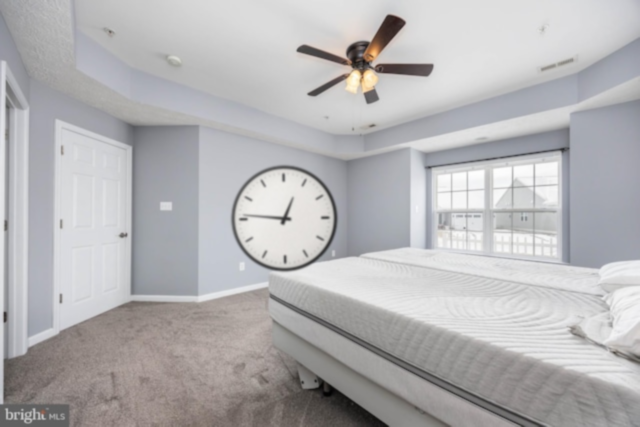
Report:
12:46
